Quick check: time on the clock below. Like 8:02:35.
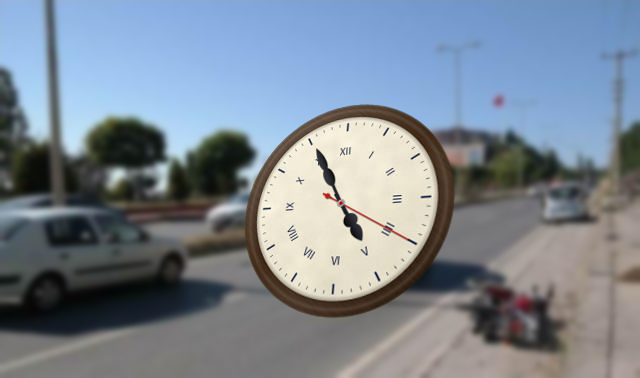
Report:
4:55:20
